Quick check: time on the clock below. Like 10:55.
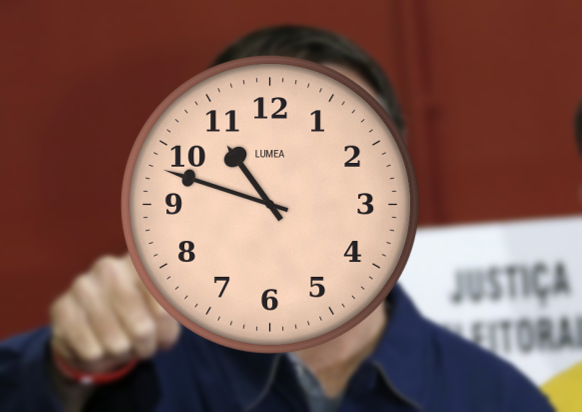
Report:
10:48
